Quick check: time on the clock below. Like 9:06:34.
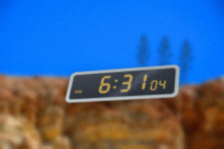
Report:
6:31:04
